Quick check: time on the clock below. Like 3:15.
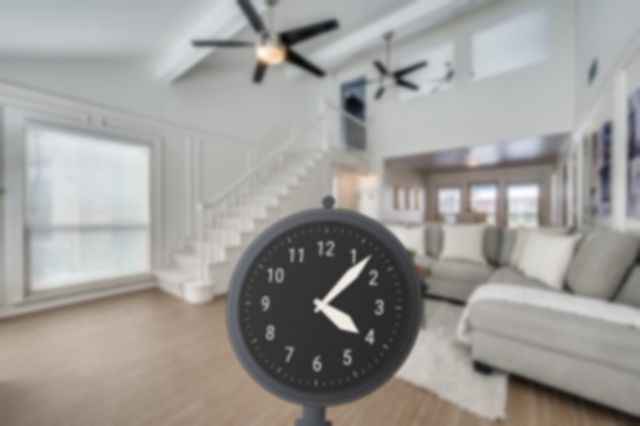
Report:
4:07
